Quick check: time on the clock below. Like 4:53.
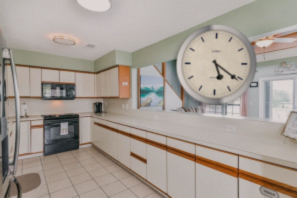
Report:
5:21
